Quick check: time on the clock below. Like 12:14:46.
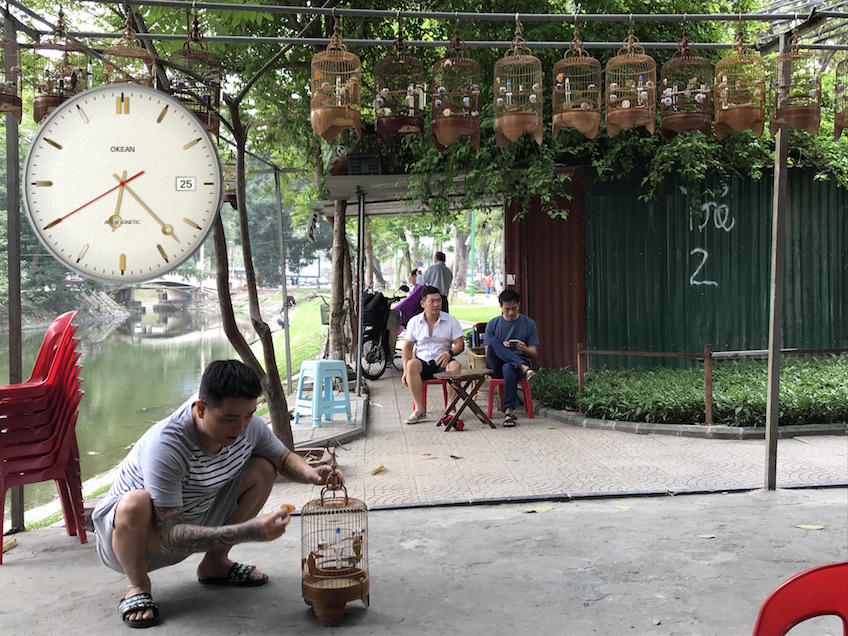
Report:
6:22:40
